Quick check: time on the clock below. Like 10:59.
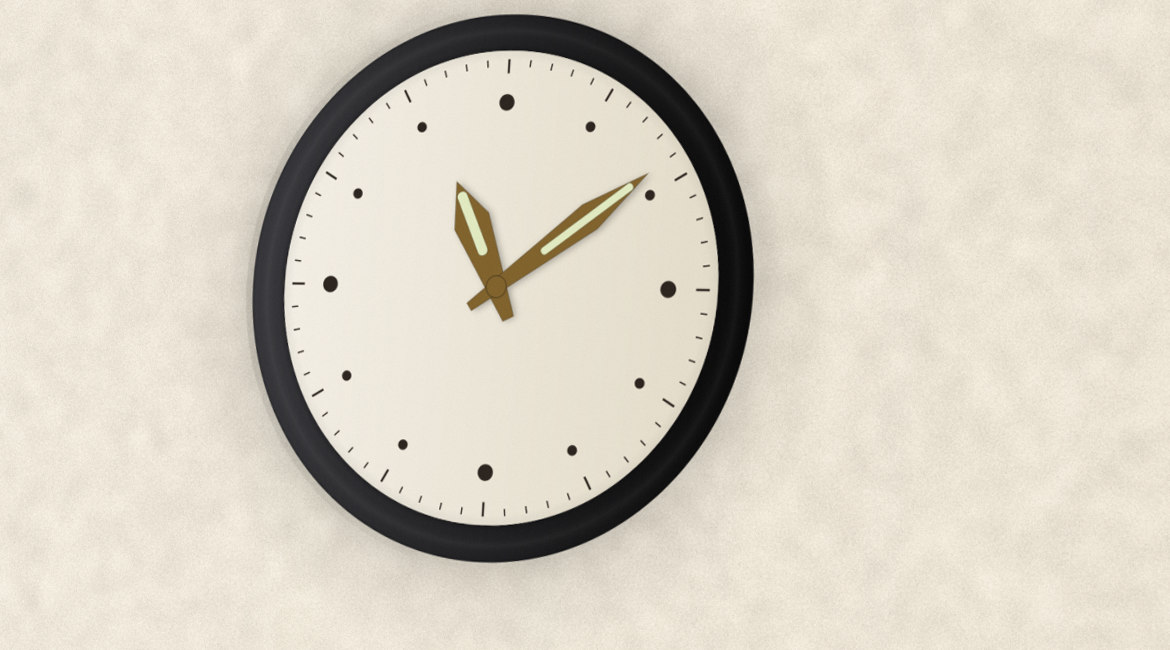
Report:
11:09
